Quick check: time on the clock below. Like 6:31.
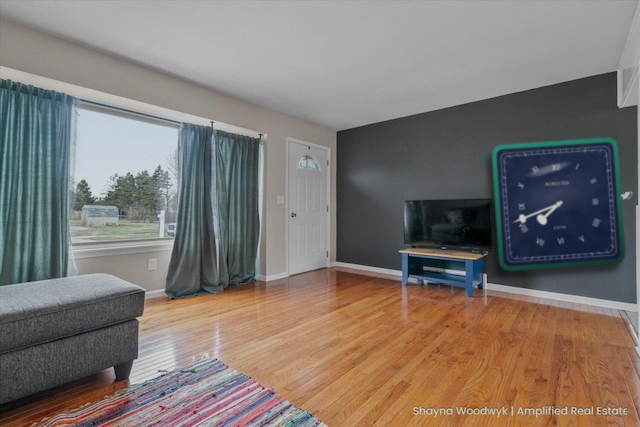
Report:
7:42
